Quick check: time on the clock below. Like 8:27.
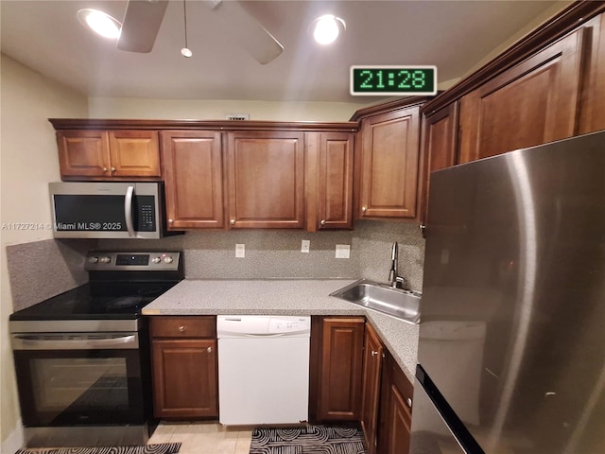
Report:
21:28
